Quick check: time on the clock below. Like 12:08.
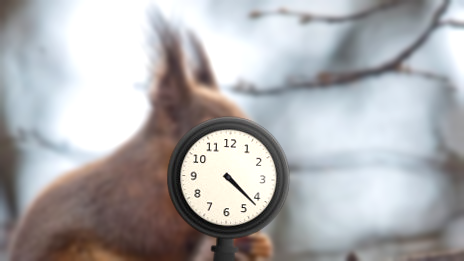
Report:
4:22
